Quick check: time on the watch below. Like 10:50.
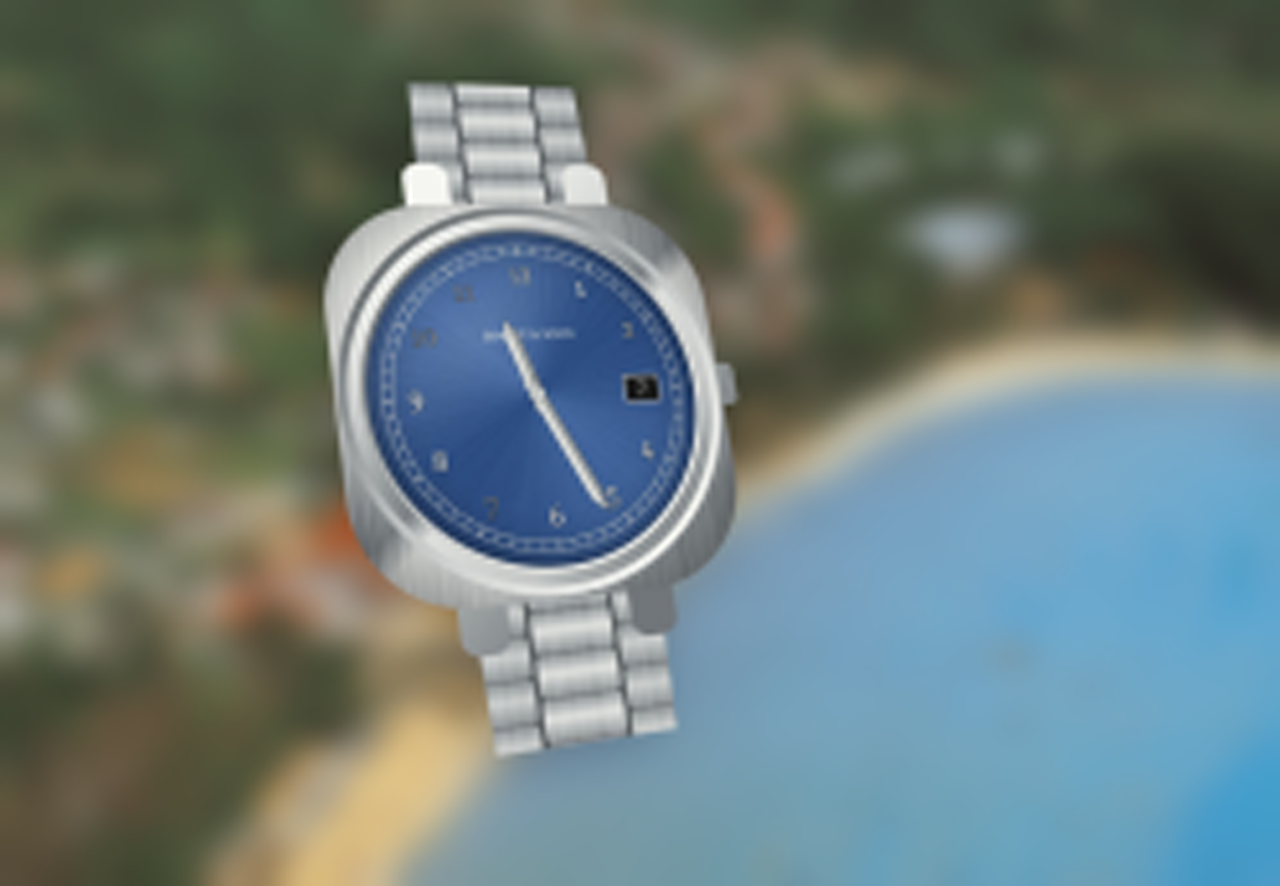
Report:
11:26
